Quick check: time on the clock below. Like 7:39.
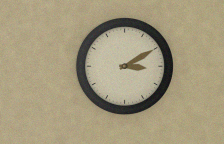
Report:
3:10
